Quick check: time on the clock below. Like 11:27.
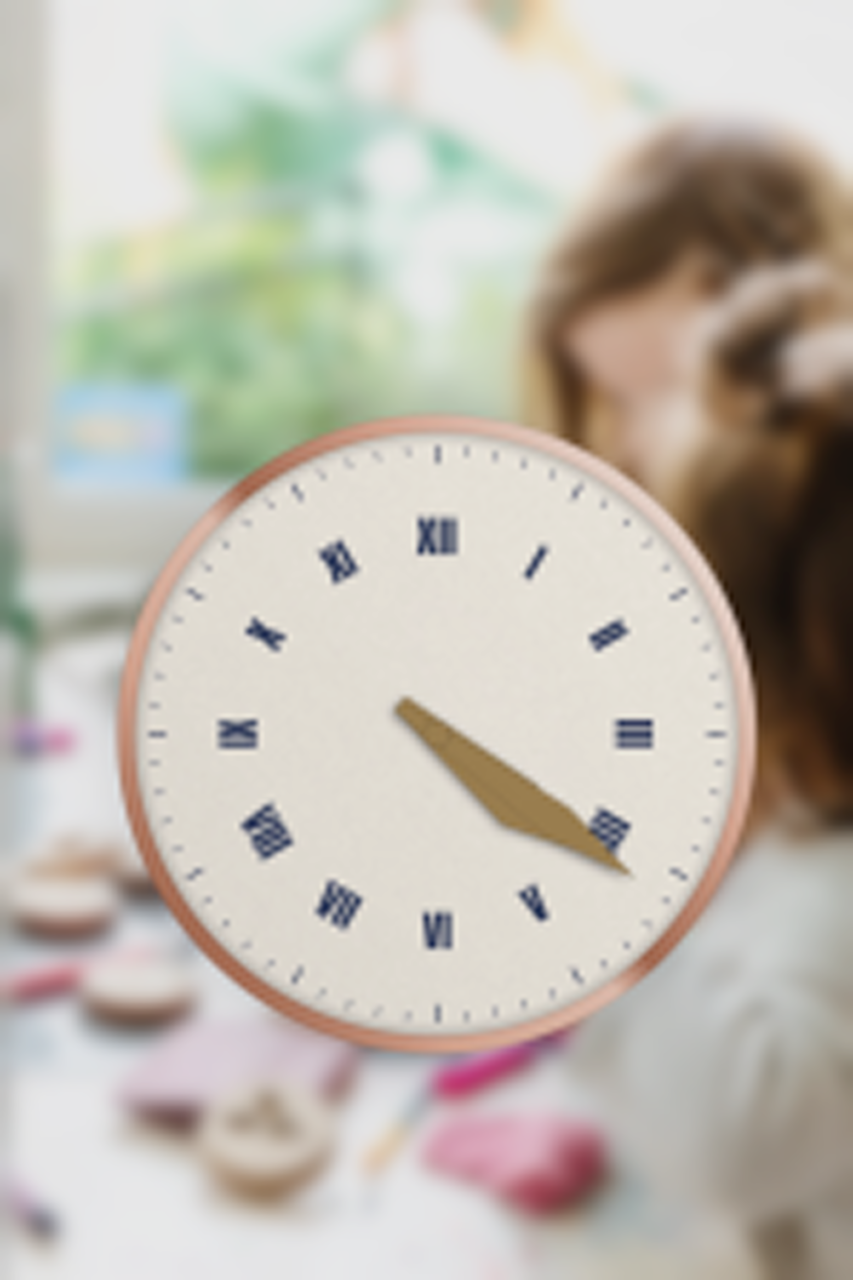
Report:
4:21
